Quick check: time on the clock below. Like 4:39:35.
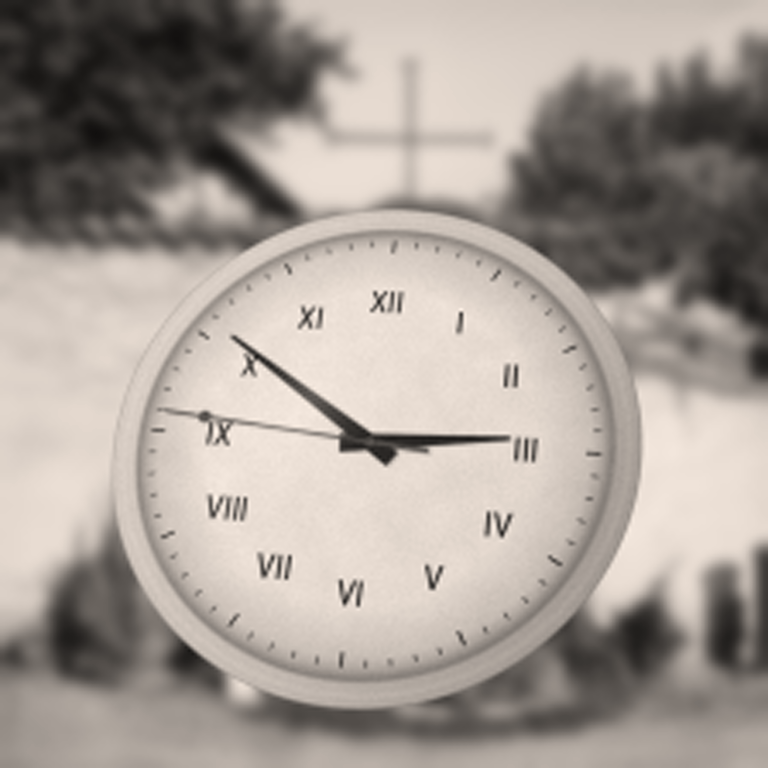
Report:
2:50:46
